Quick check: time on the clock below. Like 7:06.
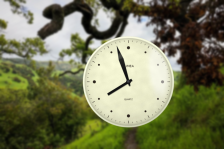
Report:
7:57
